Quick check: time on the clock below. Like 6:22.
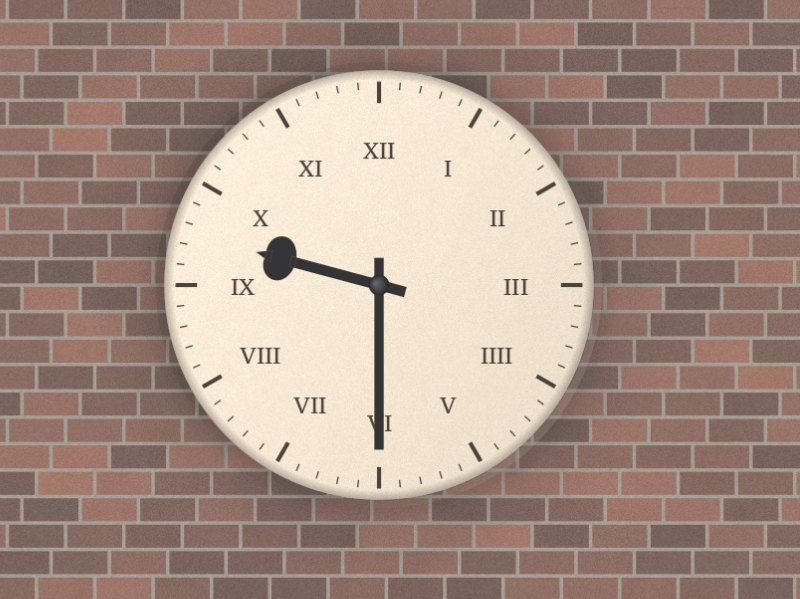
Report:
9:30
